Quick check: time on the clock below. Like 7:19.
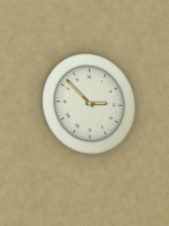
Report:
2:52
